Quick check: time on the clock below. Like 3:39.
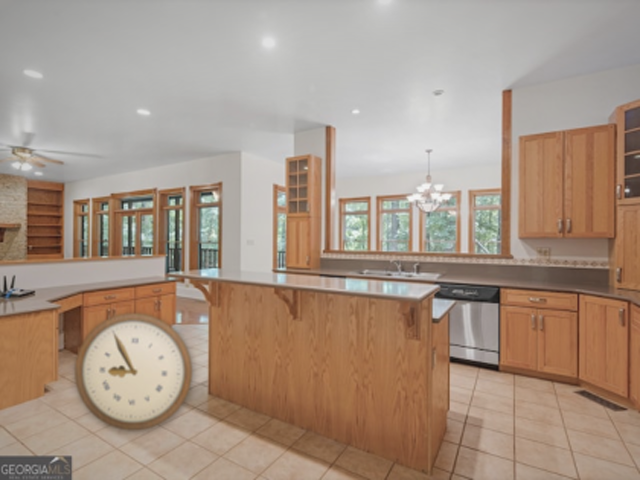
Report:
8:55
